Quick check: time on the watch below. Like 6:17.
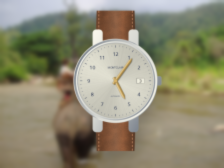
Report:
5:06
